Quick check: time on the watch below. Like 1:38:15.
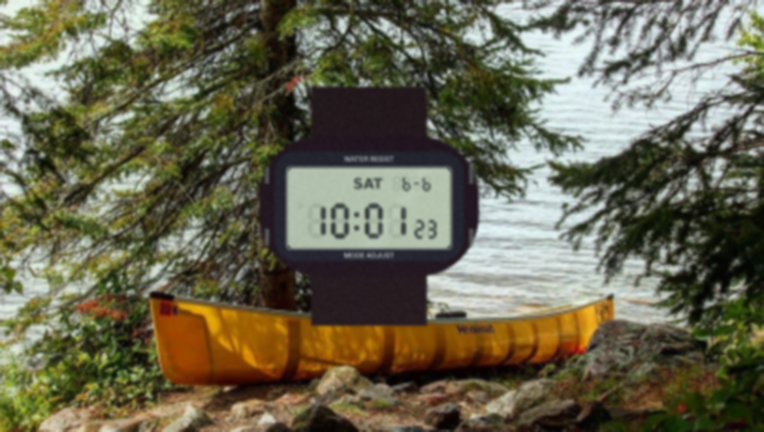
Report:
10:01:23
